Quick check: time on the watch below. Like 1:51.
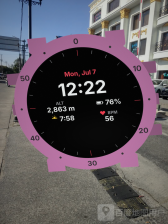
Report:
12:22
